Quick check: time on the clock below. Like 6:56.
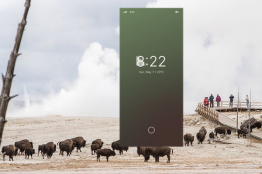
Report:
8:22
